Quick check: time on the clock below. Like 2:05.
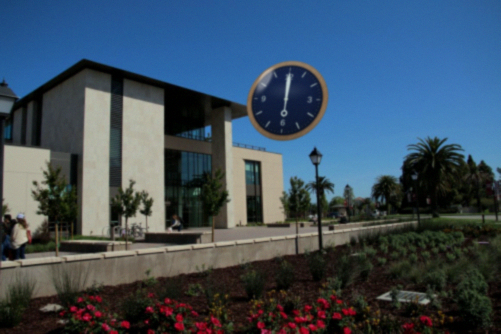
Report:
6:00
